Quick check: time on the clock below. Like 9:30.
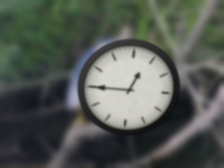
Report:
12:45
